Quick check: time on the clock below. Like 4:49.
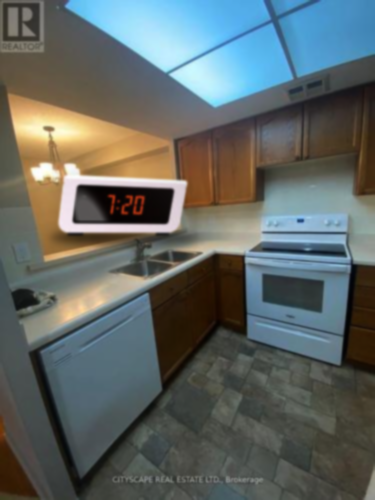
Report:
7:20
